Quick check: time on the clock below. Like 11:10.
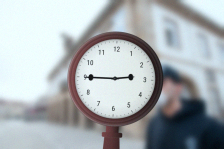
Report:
2:45
